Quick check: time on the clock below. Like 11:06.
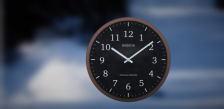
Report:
10:09
